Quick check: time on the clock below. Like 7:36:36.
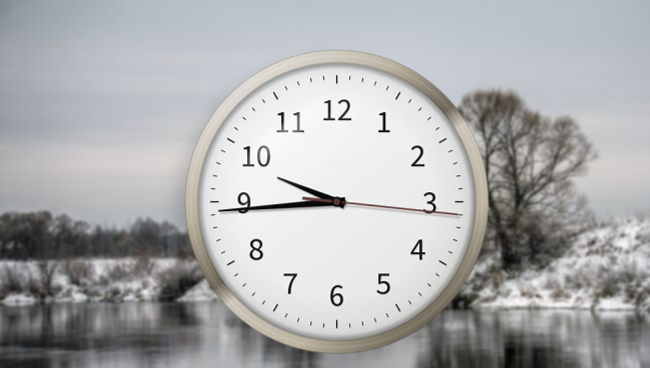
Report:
9:44:16
